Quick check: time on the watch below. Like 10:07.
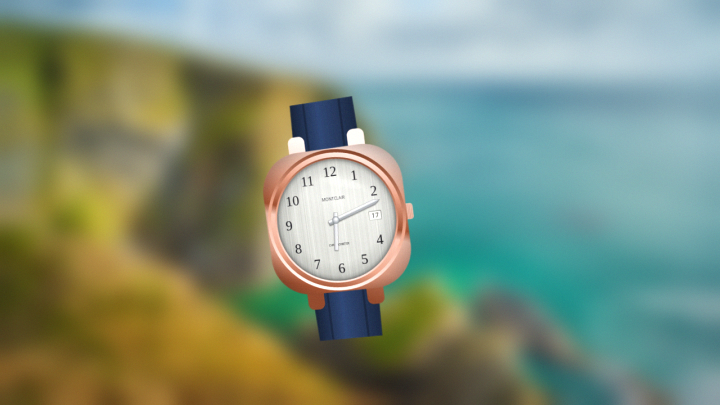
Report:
6:12
